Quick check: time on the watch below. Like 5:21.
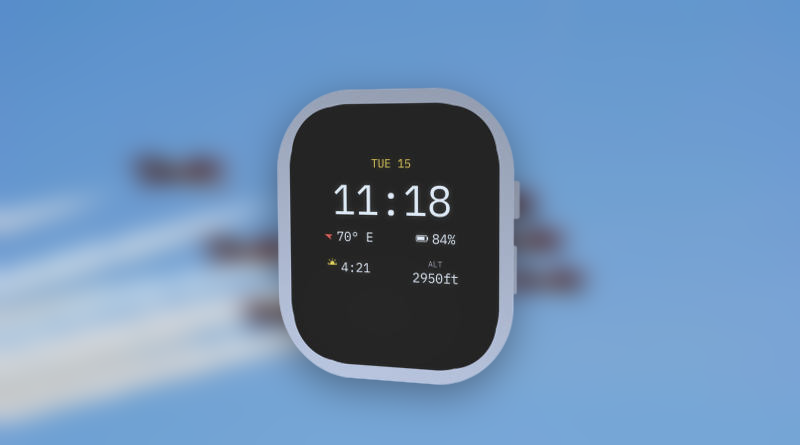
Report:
11:18
